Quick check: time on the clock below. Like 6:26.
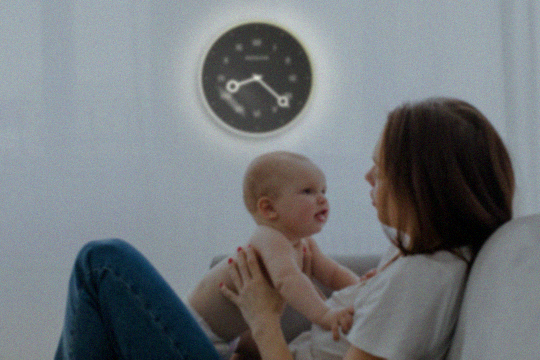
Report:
8:22
